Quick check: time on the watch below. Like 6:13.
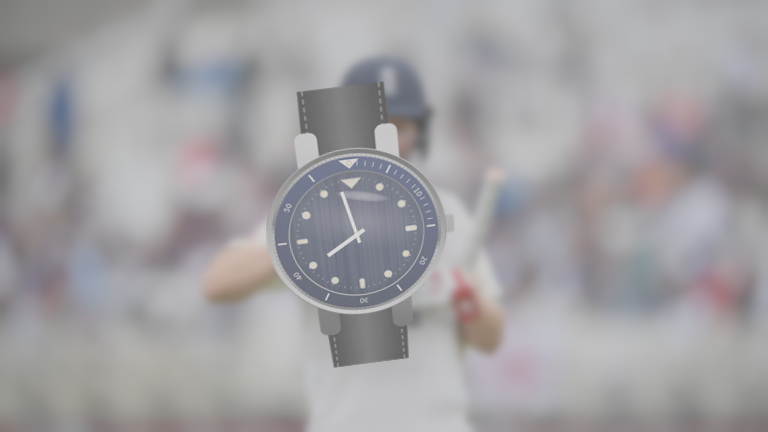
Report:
7:58
